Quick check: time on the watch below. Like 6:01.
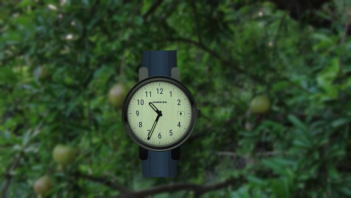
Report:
10:34
